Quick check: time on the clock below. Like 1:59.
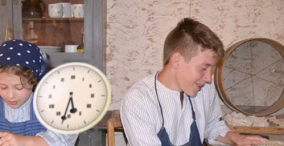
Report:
5:32
